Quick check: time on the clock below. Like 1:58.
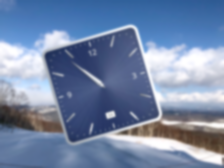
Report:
10:54
